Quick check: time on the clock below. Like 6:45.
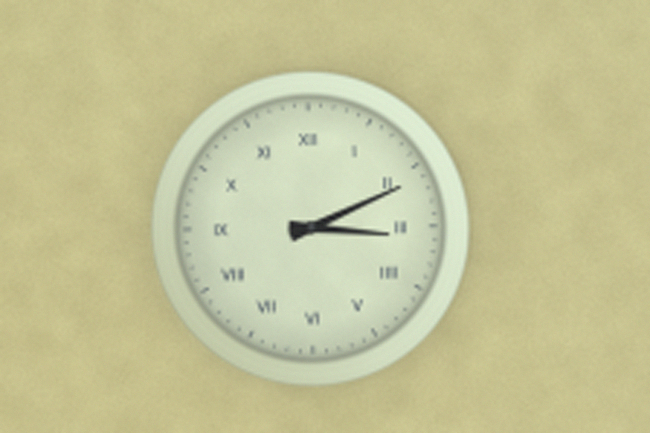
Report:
3:11
